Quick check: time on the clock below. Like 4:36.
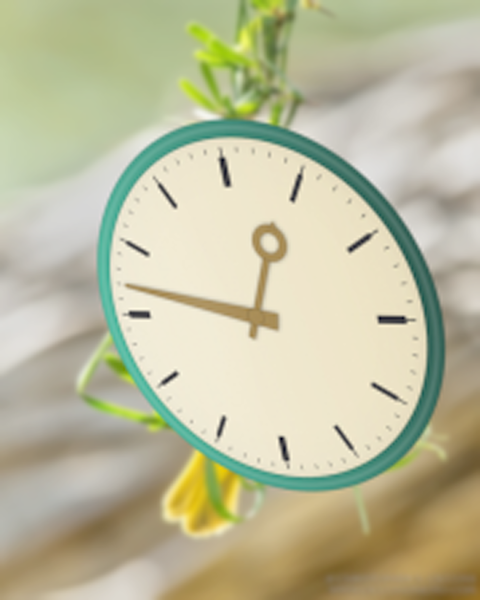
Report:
12:47
